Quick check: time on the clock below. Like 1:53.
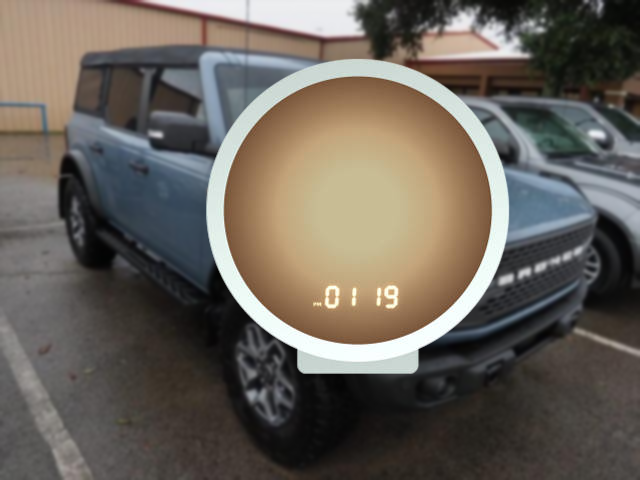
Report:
1:19
